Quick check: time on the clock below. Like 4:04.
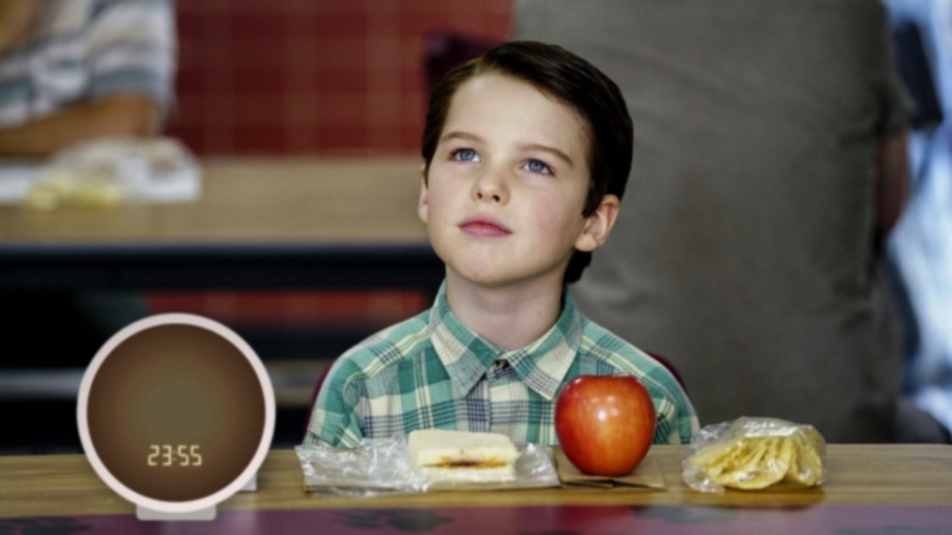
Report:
23:55
